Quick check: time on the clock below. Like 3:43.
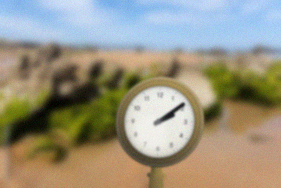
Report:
2:09
